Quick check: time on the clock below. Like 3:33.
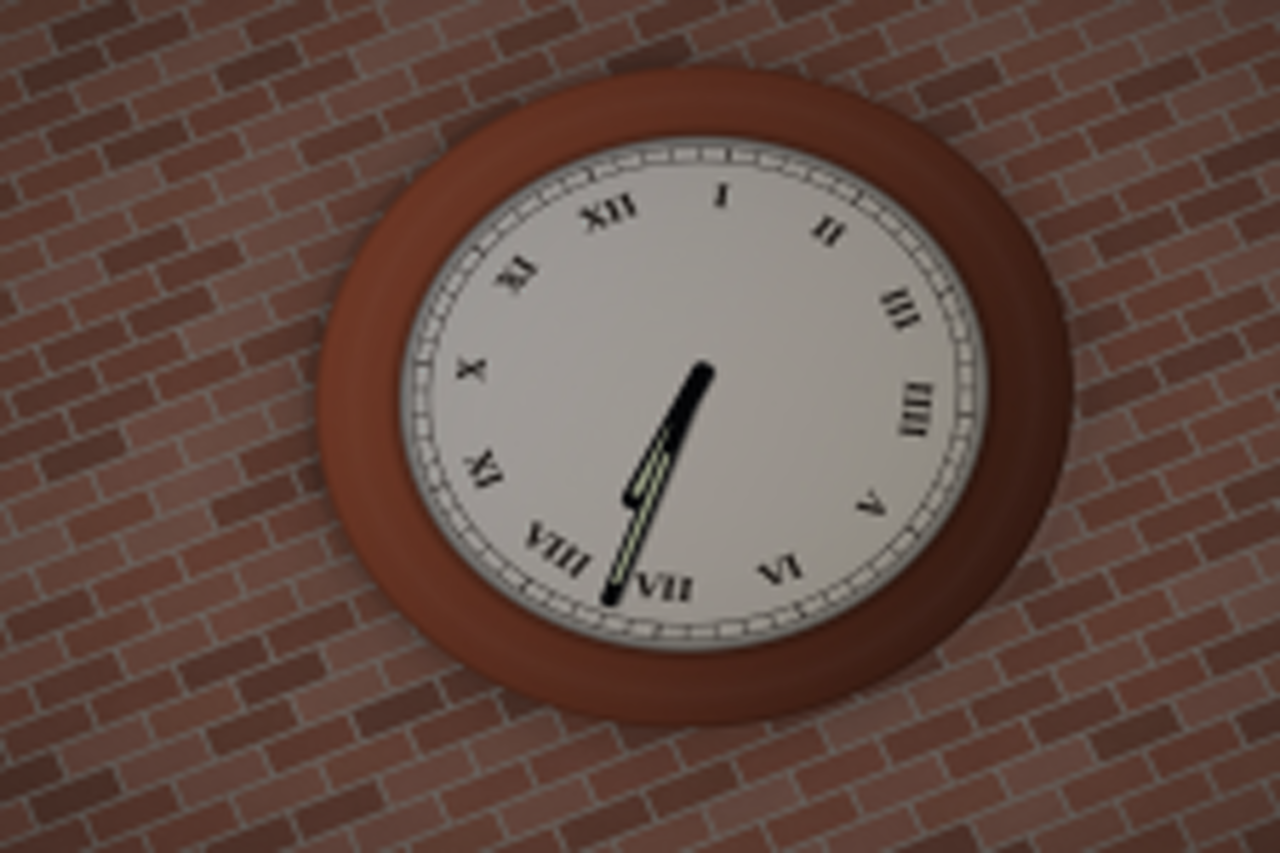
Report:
7:37
